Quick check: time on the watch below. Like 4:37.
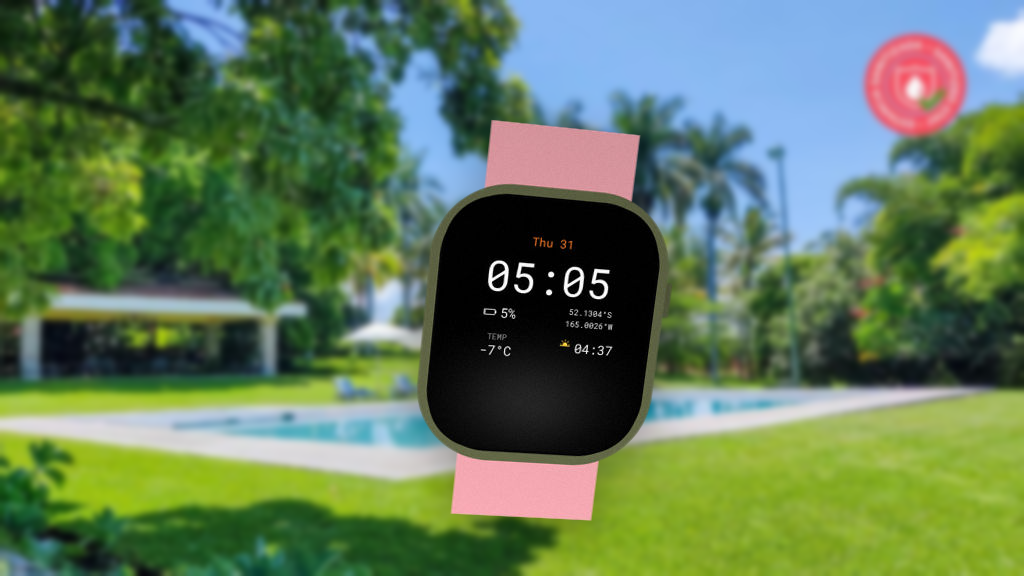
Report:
5:05
